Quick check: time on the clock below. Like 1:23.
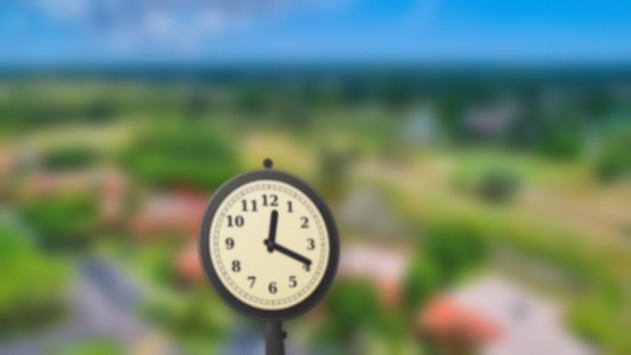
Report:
12:19
